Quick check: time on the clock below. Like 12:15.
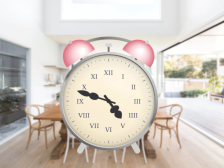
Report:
4:48
